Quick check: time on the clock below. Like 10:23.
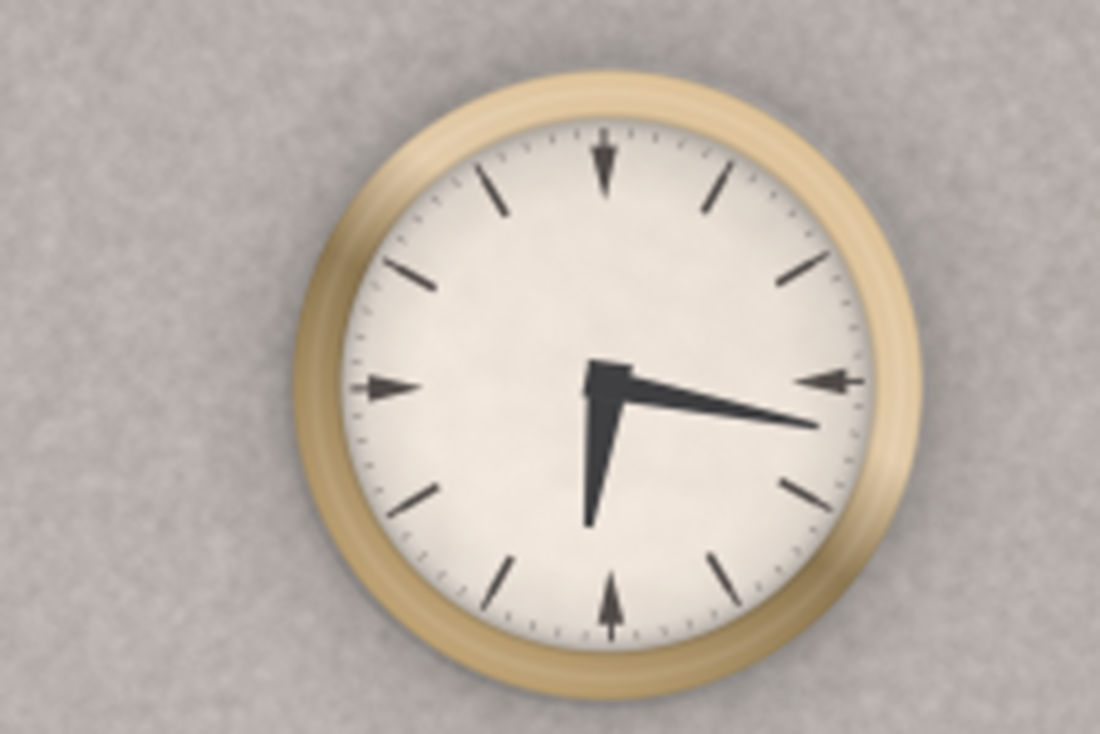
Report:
6:17
